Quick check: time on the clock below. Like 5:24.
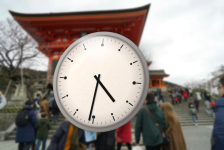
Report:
4:31
